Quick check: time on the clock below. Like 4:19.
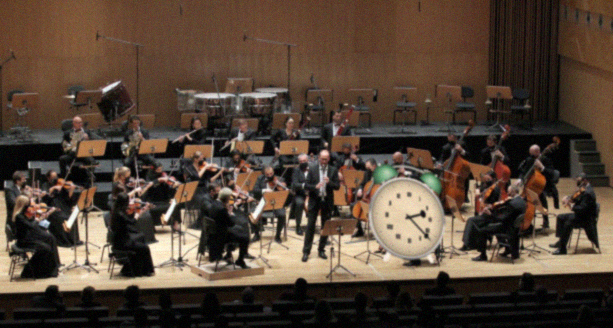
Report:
2:22
